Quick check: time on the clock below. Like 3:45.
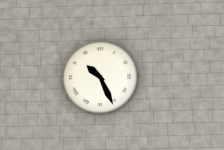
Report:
10:26
